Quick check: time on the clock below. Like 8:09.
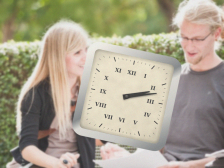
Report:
2:12
